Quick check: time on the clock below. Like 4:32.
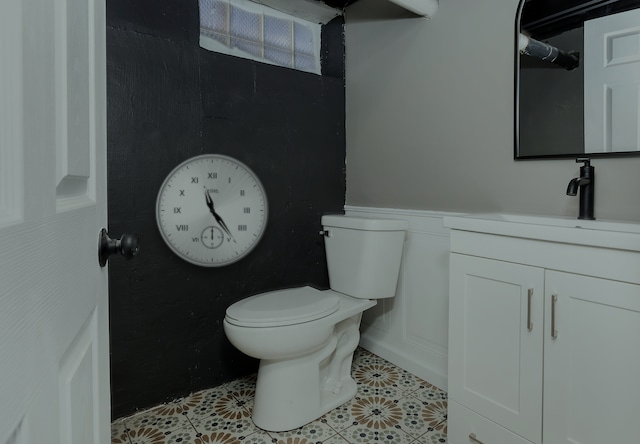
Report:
11:24
